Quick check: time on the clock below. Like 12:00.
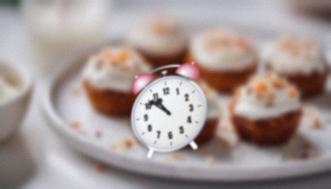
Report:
10:52
